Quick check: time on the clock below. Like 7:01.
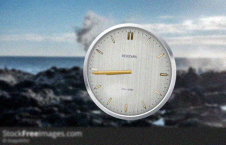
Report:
8:44
